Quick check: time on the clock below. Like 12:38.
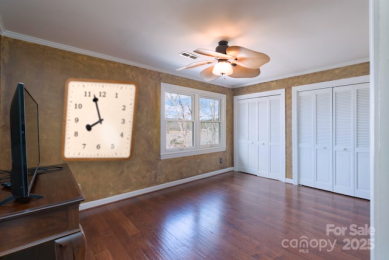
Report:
7:57
